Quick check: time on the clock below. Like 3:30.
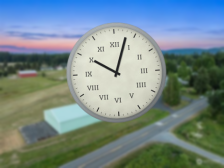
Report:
10:03
